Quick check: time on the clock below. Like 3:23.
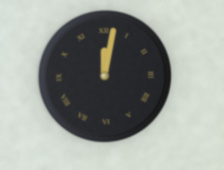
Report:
12:02
